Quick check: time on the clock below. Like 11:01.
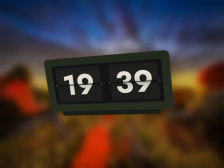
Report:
19:39
